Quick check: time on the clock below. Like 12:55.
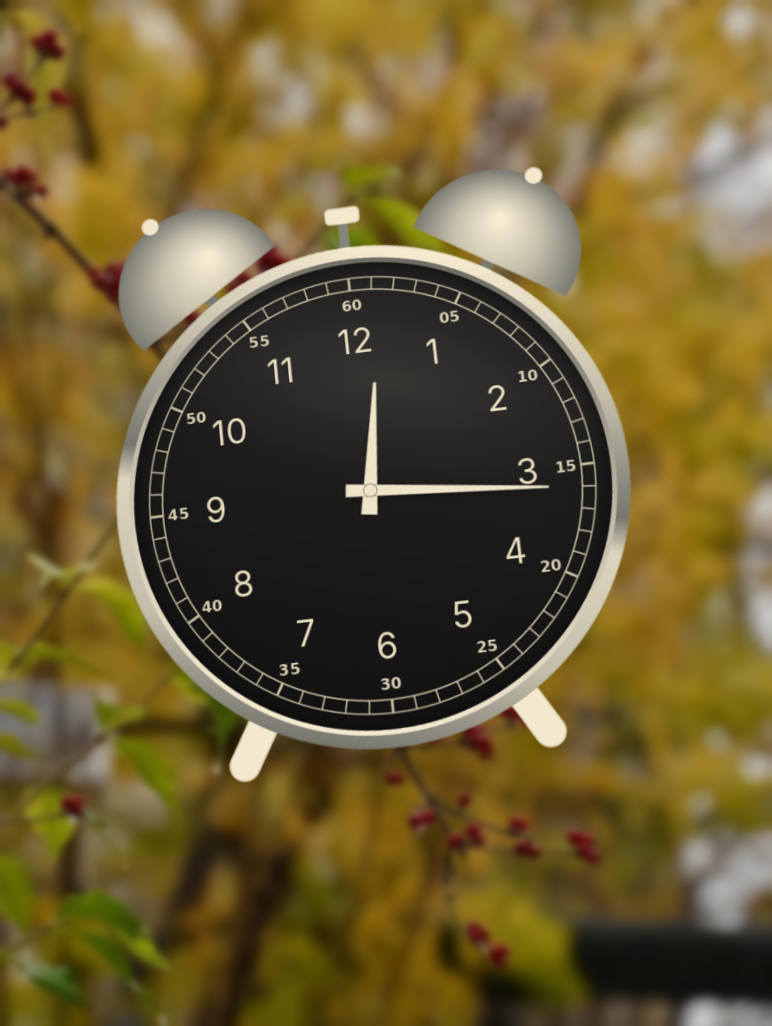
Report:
12:16
